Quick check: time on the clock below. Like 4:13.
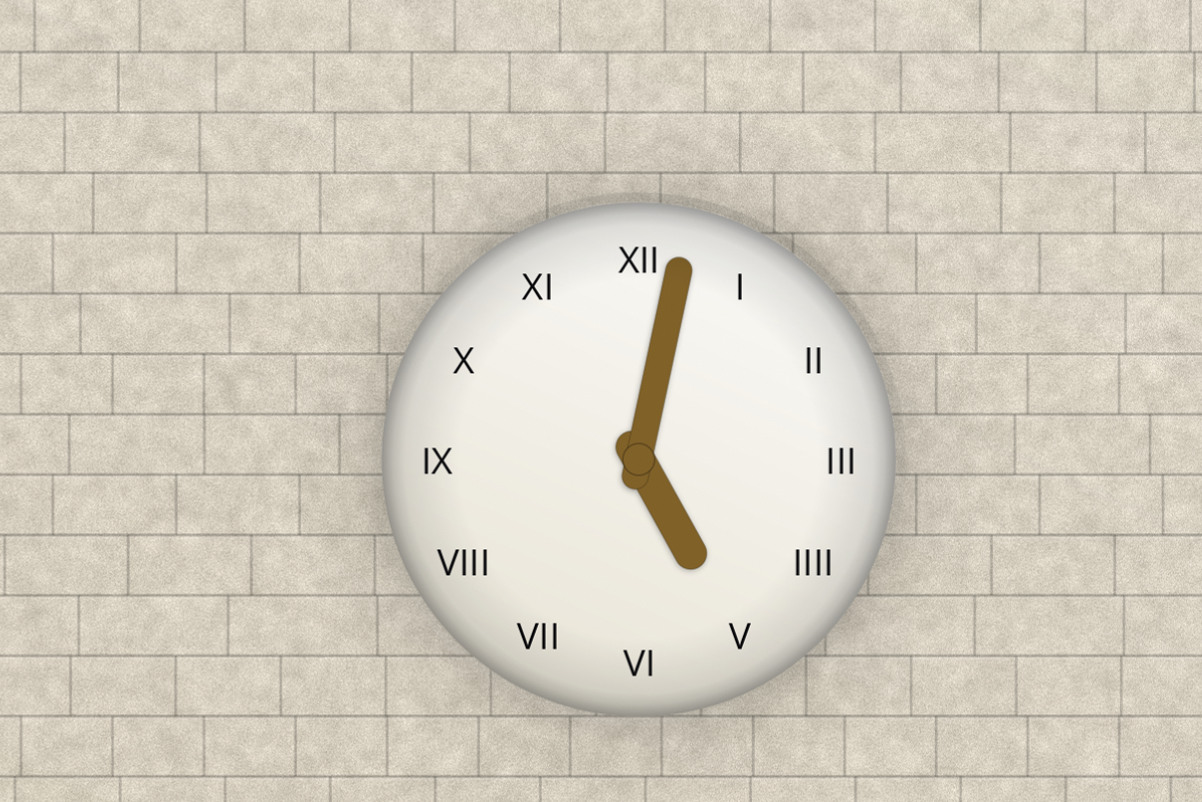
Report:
5:02
